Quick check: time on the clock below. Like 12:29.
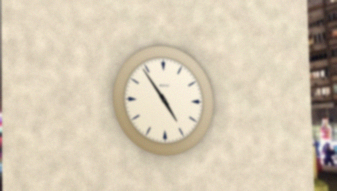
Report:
4:54
